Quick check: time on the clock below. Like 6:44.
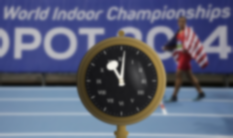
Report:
11:01
